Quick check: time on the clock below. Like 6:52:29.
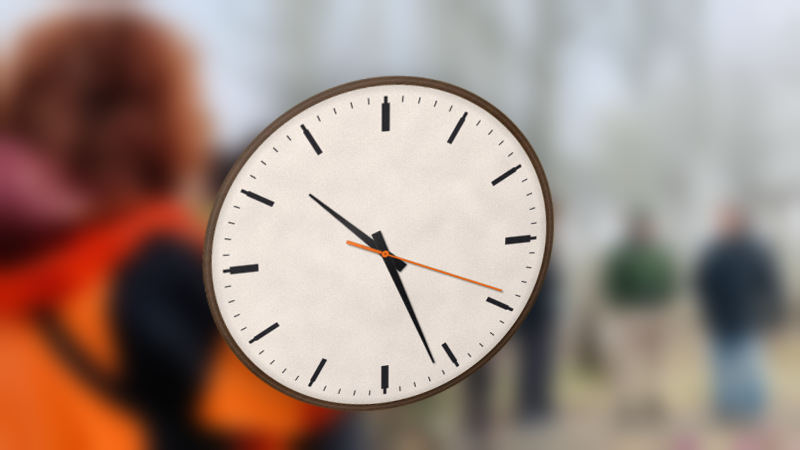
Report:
10:26:19
